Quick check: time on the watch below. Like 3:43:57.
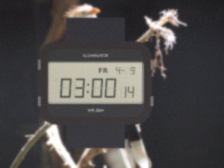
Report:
3:00:14
